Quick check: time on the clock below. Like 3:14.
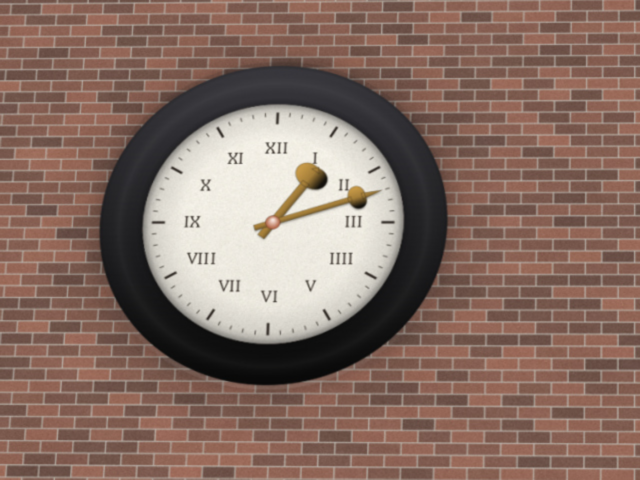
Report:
1:12
